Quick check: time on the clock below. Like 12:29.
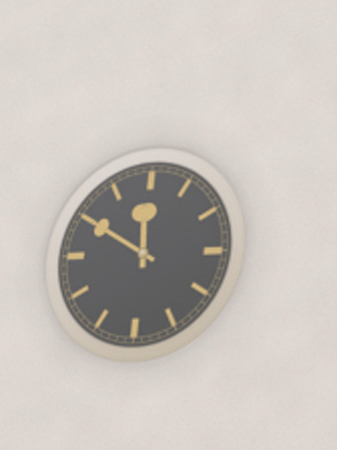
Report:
11:50
